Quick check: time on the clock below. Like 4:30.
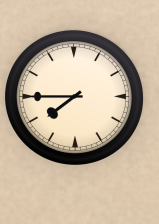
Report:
7:45
